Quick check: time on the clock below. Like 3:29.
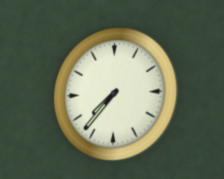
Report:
7:37
